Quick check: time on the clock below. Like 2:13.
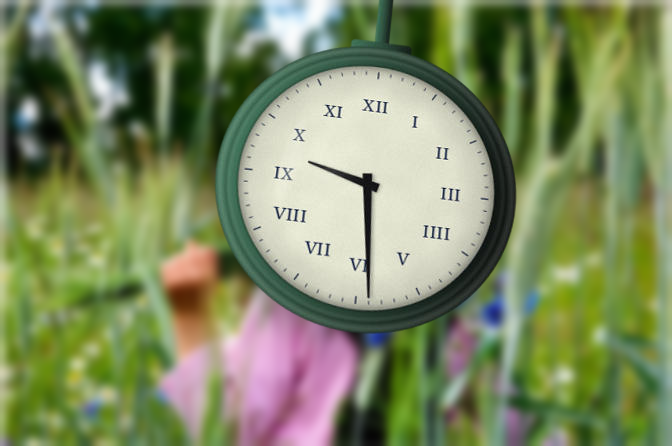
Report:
9:29
